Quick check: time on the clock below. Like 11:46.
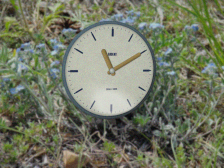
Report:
11:10
